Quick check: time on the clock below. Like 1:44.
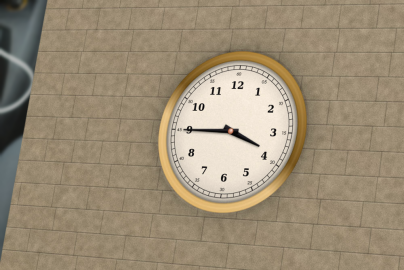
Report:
3:45
